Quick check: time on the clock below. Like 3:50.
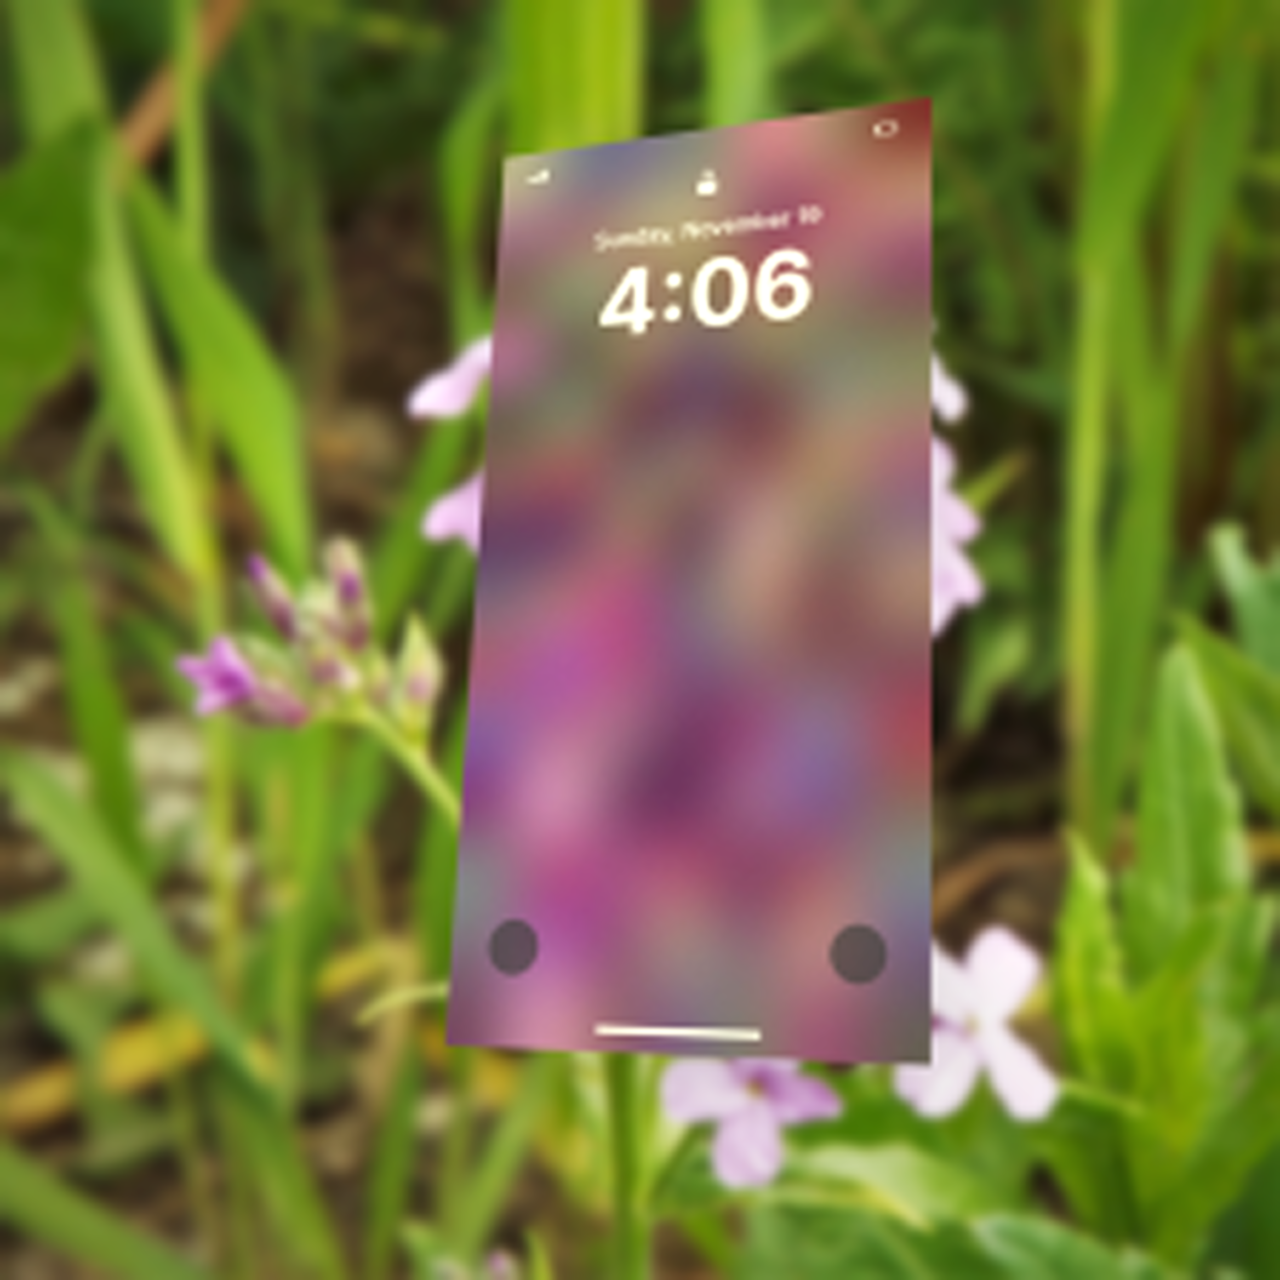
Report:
4:06
